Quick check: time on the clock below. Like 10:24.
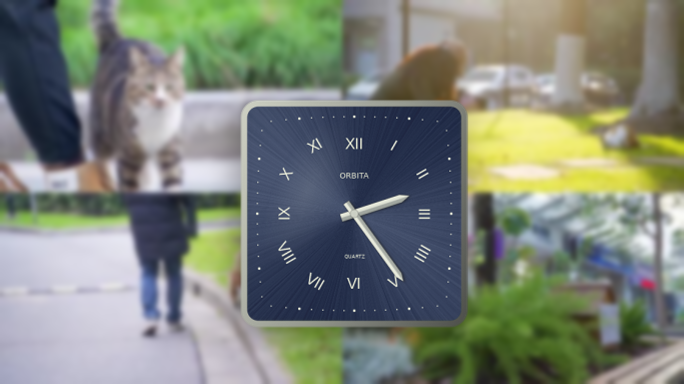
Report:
2:24
